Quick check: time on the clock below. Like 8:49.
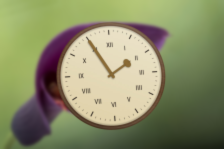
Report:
1:55
